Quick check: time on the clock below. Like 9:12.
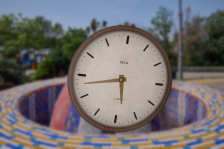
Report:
5:43
